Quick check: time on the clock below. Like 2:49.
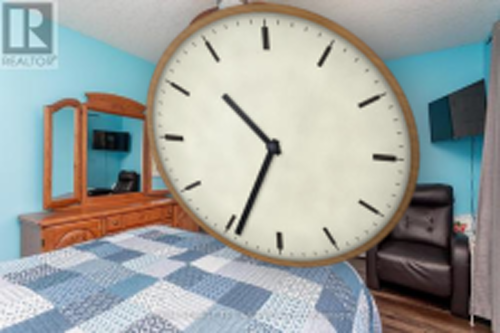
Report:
10:34
